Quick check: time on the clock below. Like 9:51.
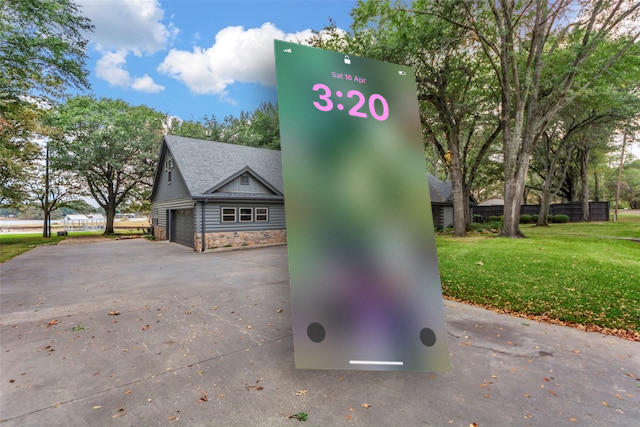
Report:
3:20
